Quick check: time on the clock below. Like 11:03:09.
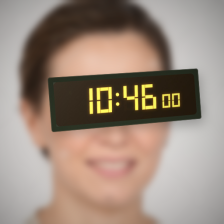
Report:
10:46:00
